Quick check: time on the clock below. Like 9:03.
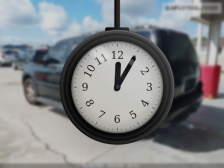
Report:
12:05
